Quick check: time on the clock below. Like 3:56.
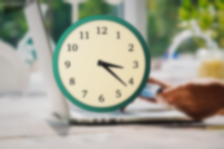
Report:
3:22
